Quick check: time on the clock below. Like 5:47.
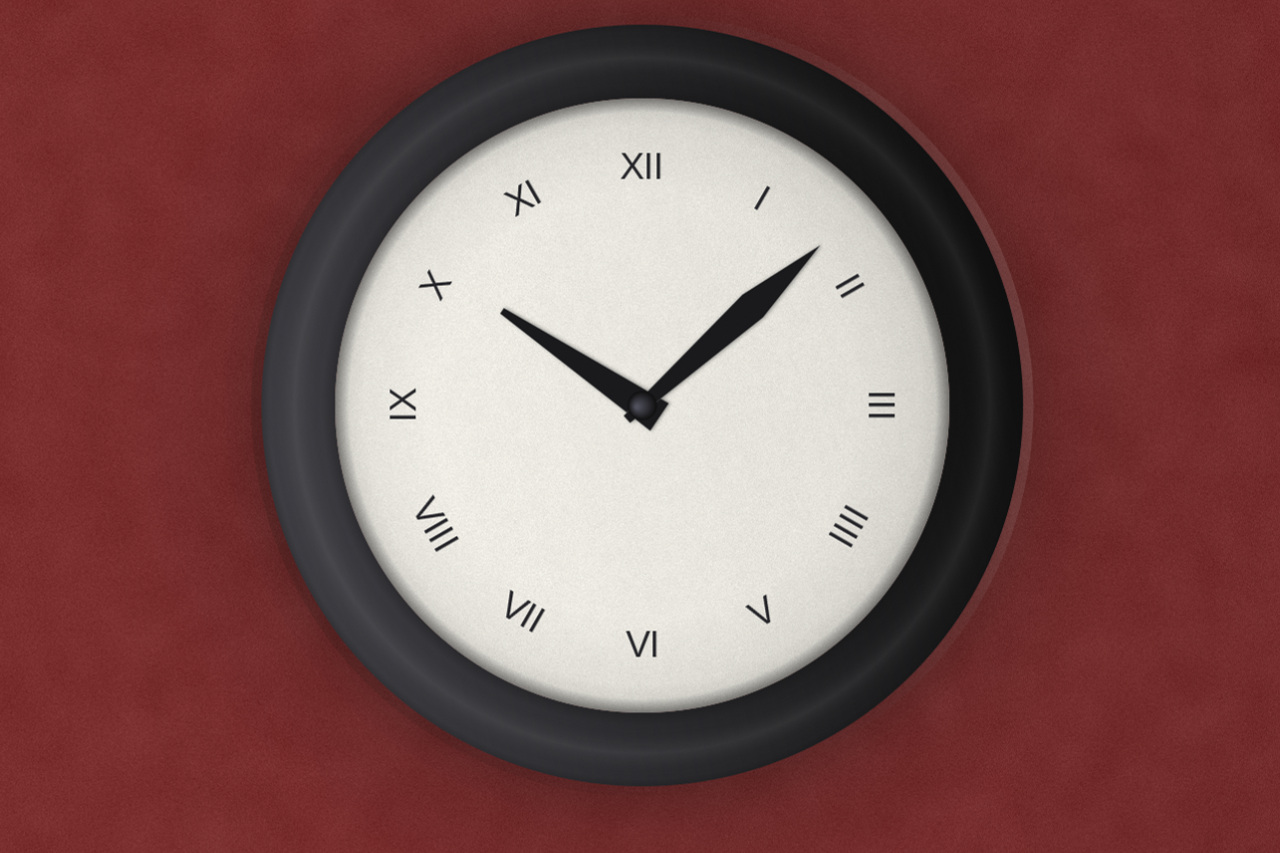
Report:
10:08
